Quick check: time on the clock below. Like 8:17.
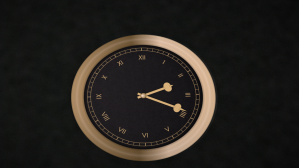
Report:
2:19
